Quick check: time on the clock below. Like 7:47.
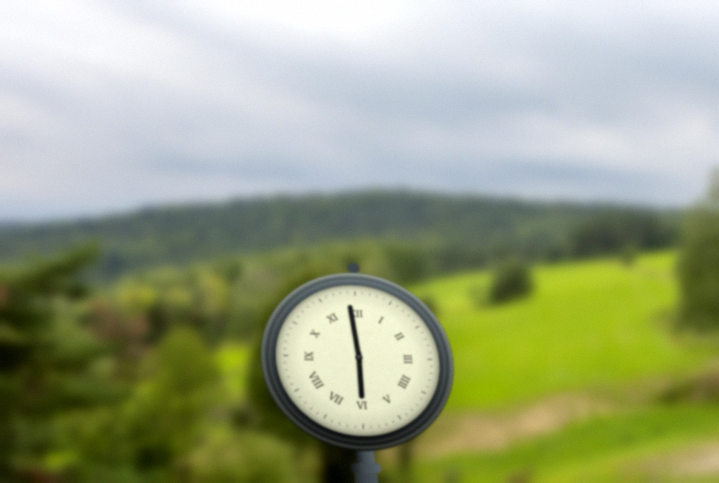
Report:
5:59
